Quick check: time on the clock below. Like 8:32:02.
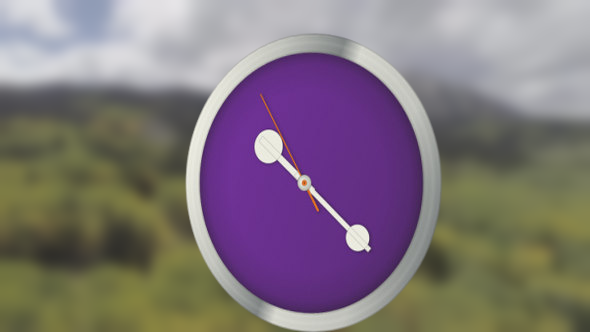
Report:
10:21:55
